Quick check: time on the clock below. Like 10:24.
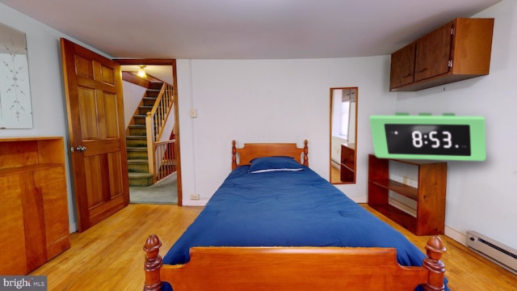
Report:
8:53
